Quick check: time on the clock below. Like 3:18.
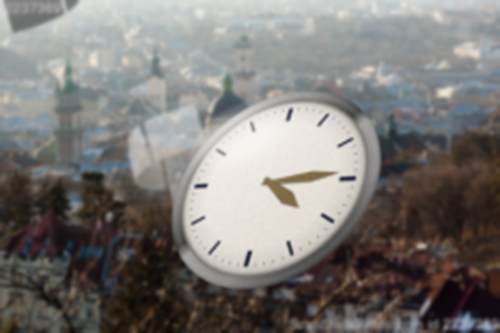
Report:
4:14
